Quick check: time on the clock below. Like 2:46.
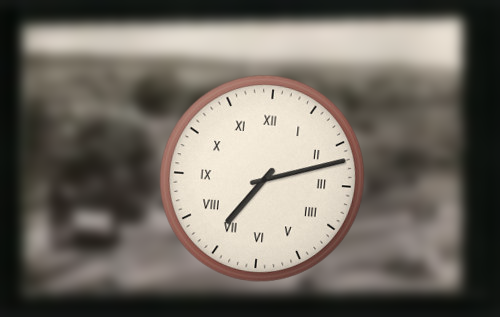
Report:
7:12
